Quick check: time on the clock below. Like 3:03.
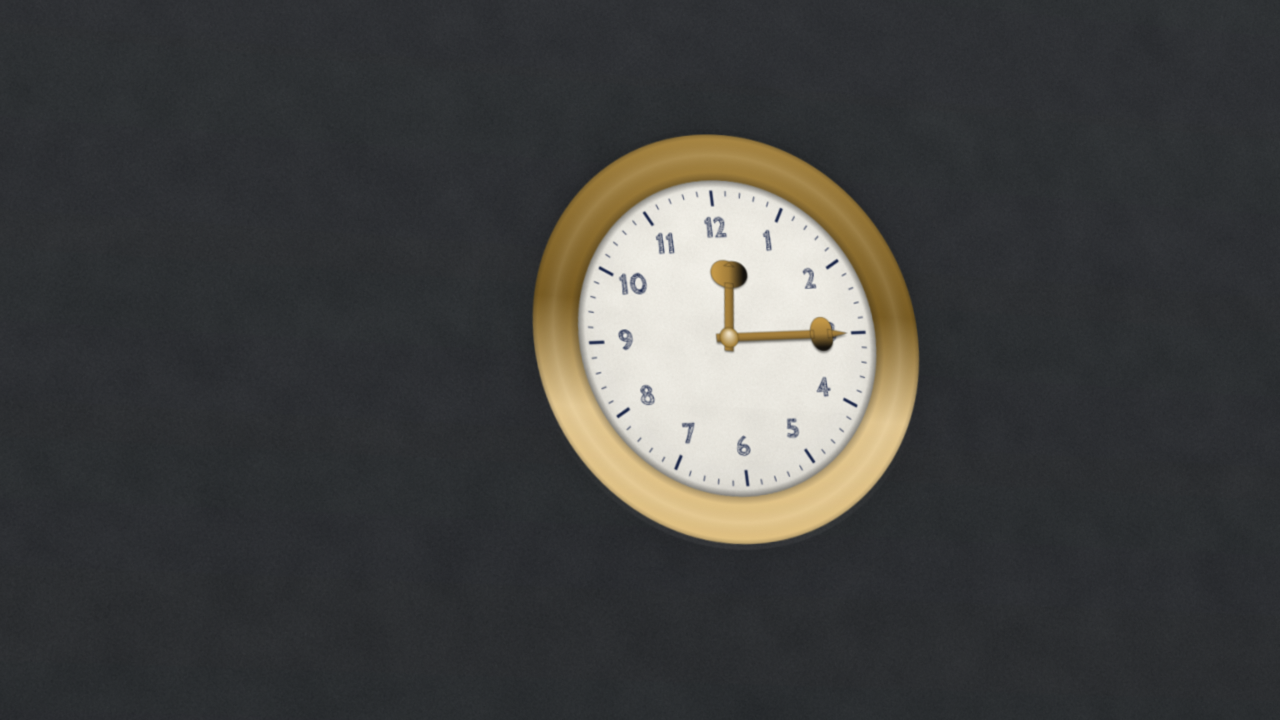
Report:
12:15
